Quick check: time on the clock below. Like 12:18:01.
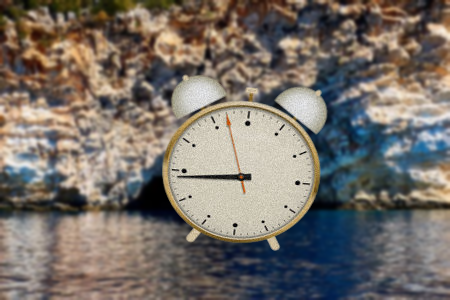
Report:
8:43:57
